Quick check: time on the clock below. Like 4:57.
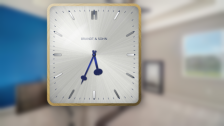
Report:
5:34
